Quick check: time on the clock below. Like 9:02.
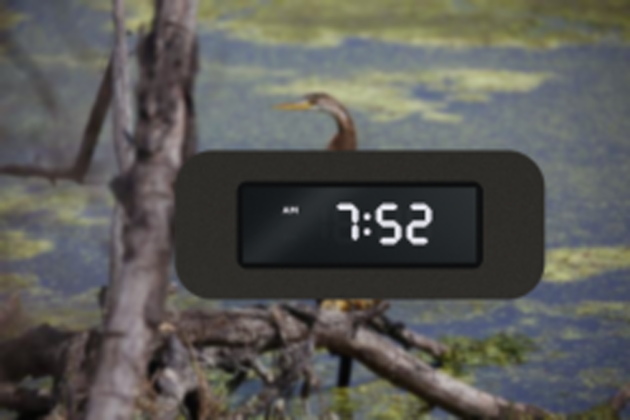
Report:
7:52
